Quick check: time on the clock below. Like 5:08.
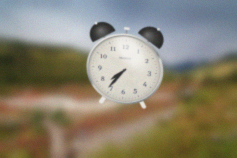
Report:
7:36
